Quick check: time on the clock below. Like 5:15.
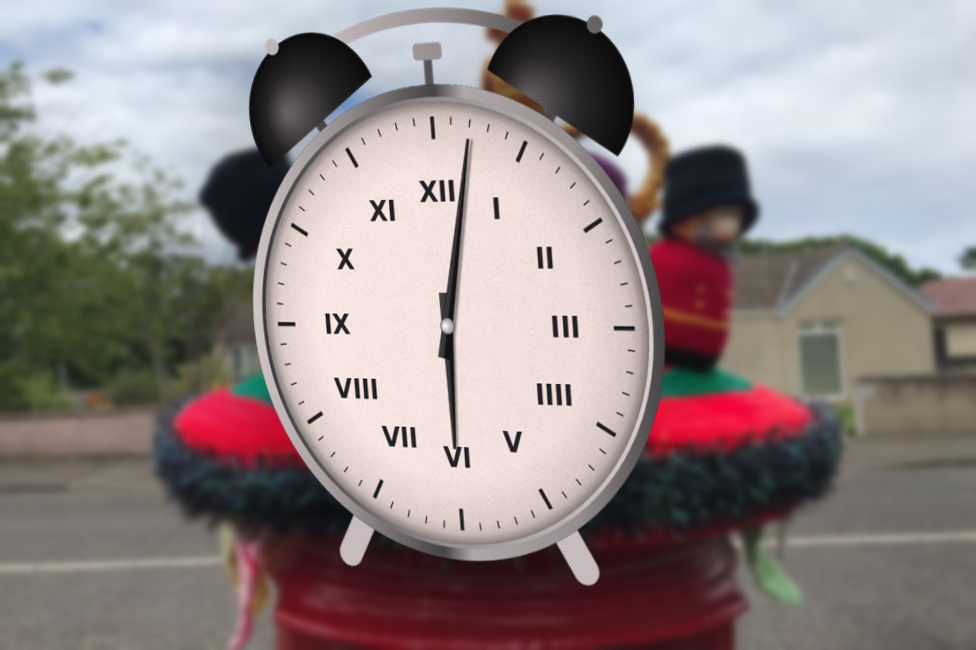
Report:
6:02
